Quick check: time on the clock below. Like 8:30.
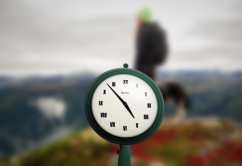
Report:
4:53
